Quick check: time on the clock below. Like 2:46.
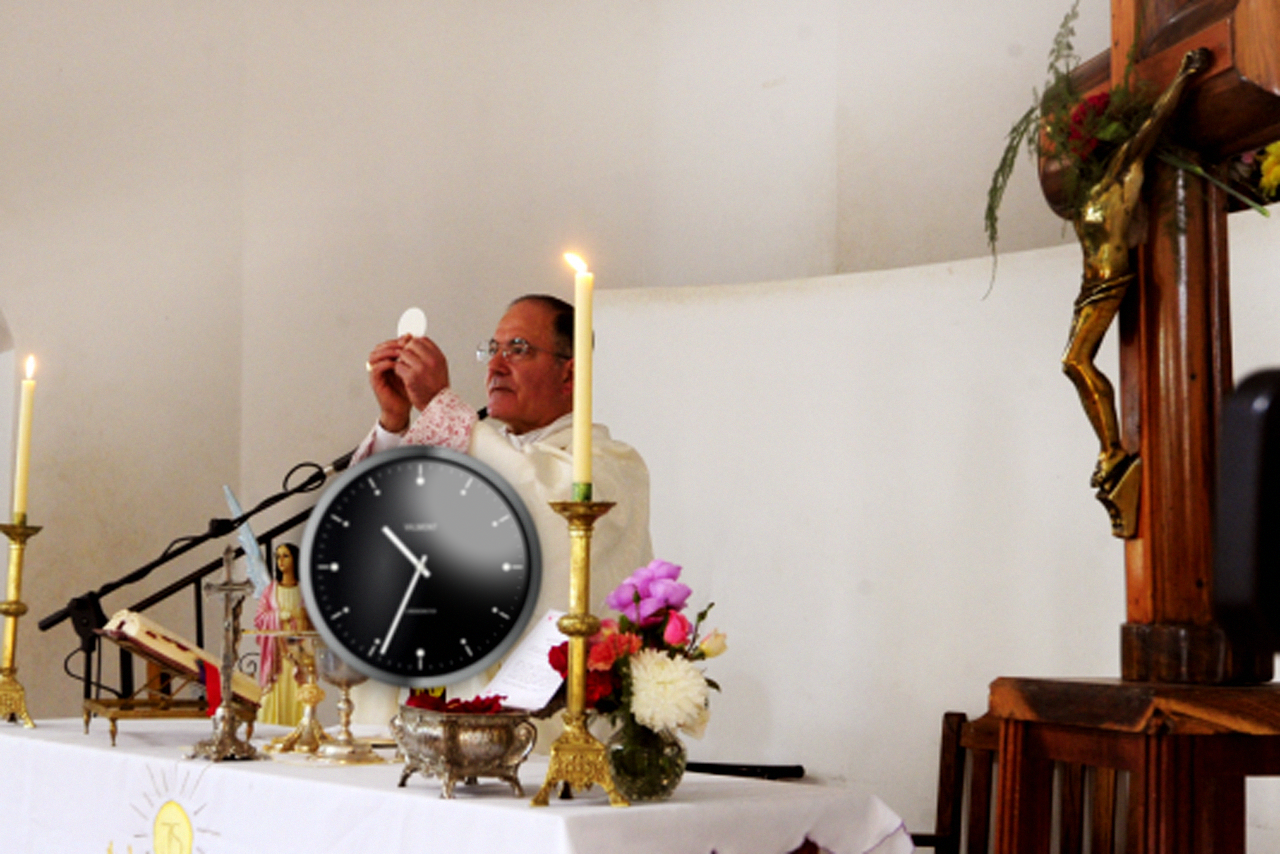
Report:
10:34
